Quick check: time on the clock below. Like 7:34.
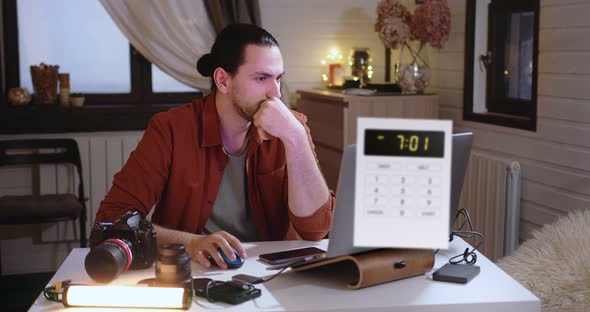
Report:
7:01
